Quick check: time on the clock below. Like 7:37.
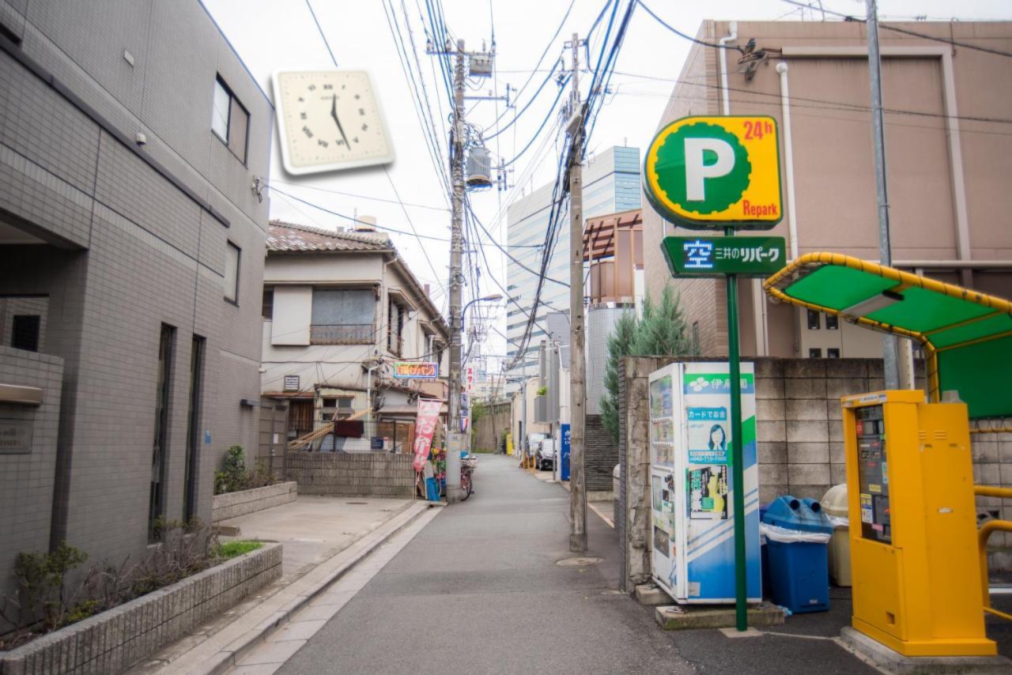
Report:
12:28
